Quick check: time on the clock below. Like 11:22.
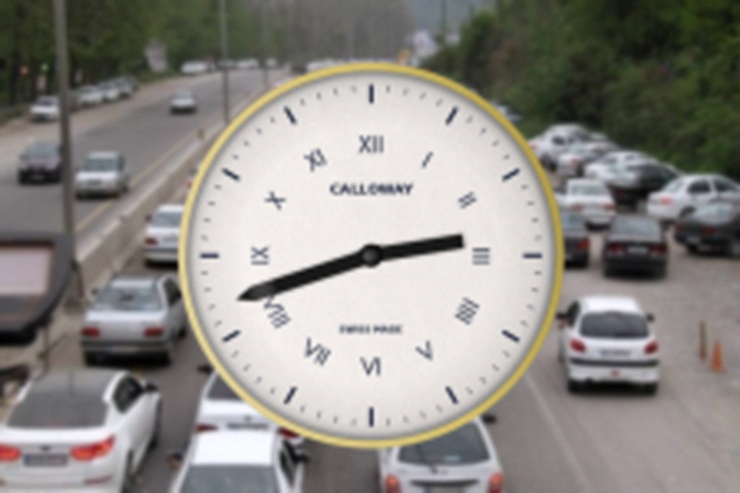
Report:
2:42
